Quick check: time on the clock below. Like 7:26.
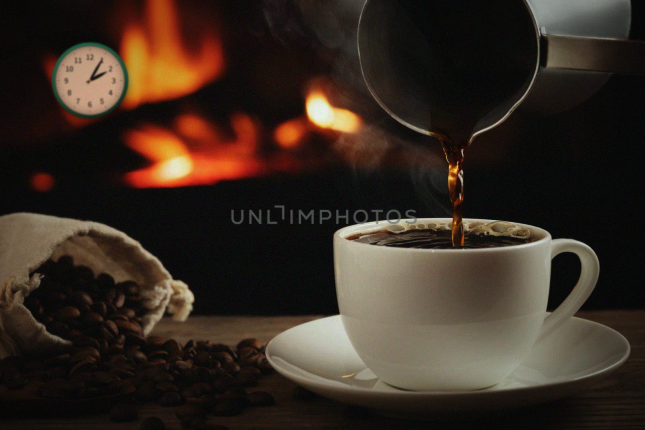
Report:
2:05
